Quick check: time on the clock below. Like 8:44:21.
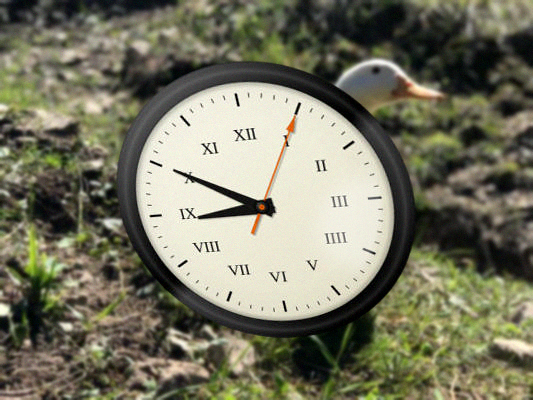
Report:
8:50:05
